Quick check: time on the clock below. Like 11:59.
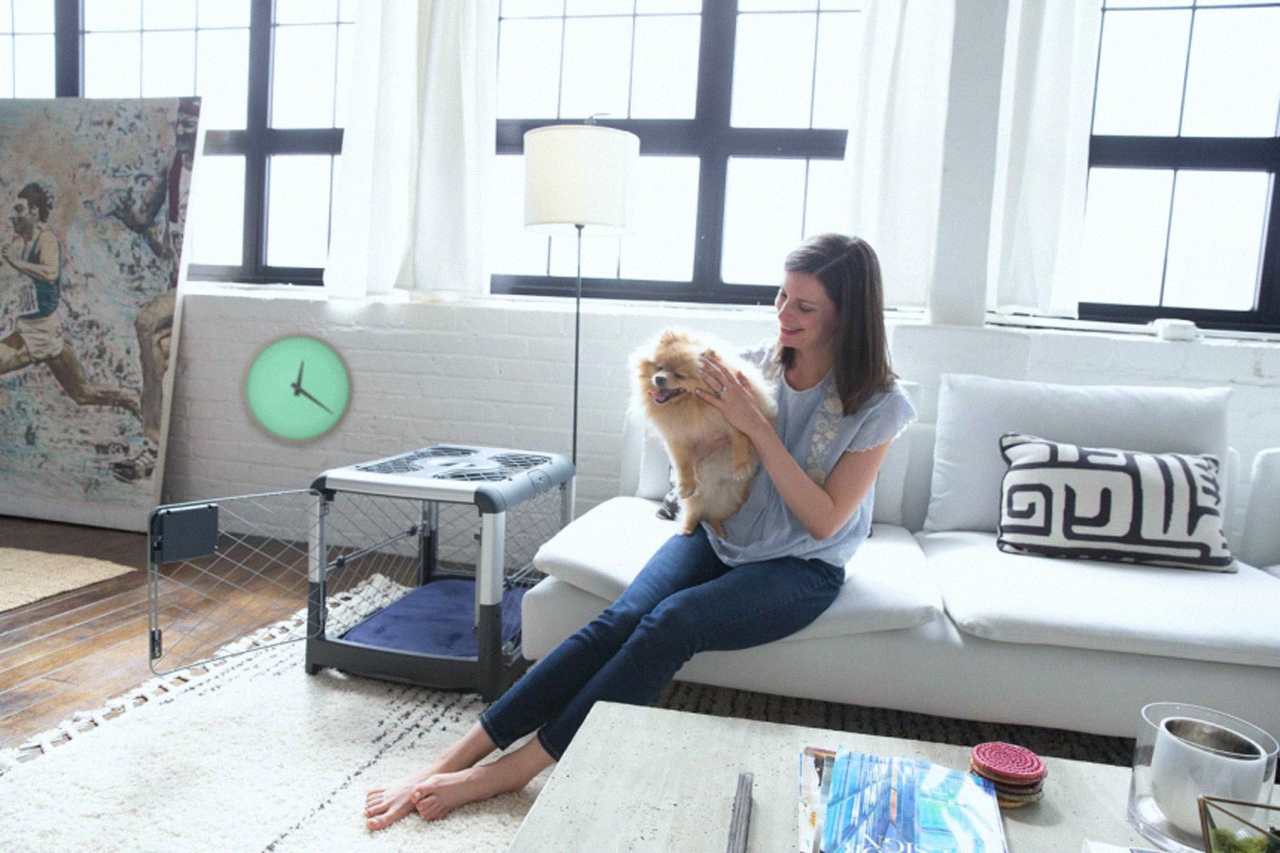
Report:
12:21
